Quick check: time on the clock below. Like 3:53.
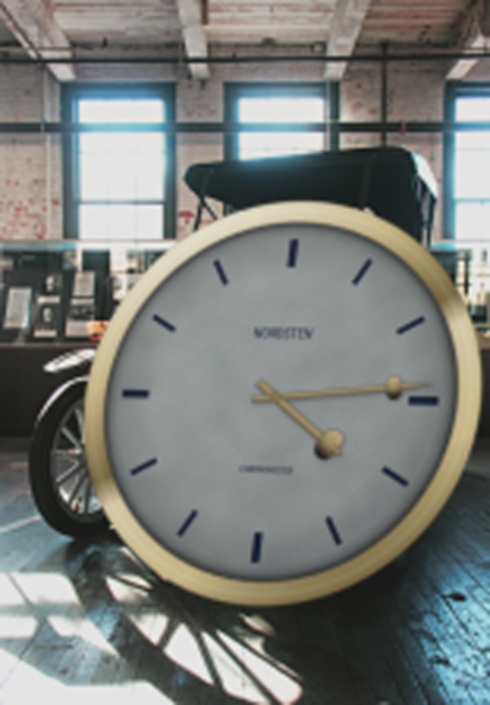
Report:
4:14
